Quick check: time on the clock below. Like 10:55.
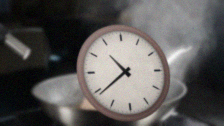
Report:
10:39
